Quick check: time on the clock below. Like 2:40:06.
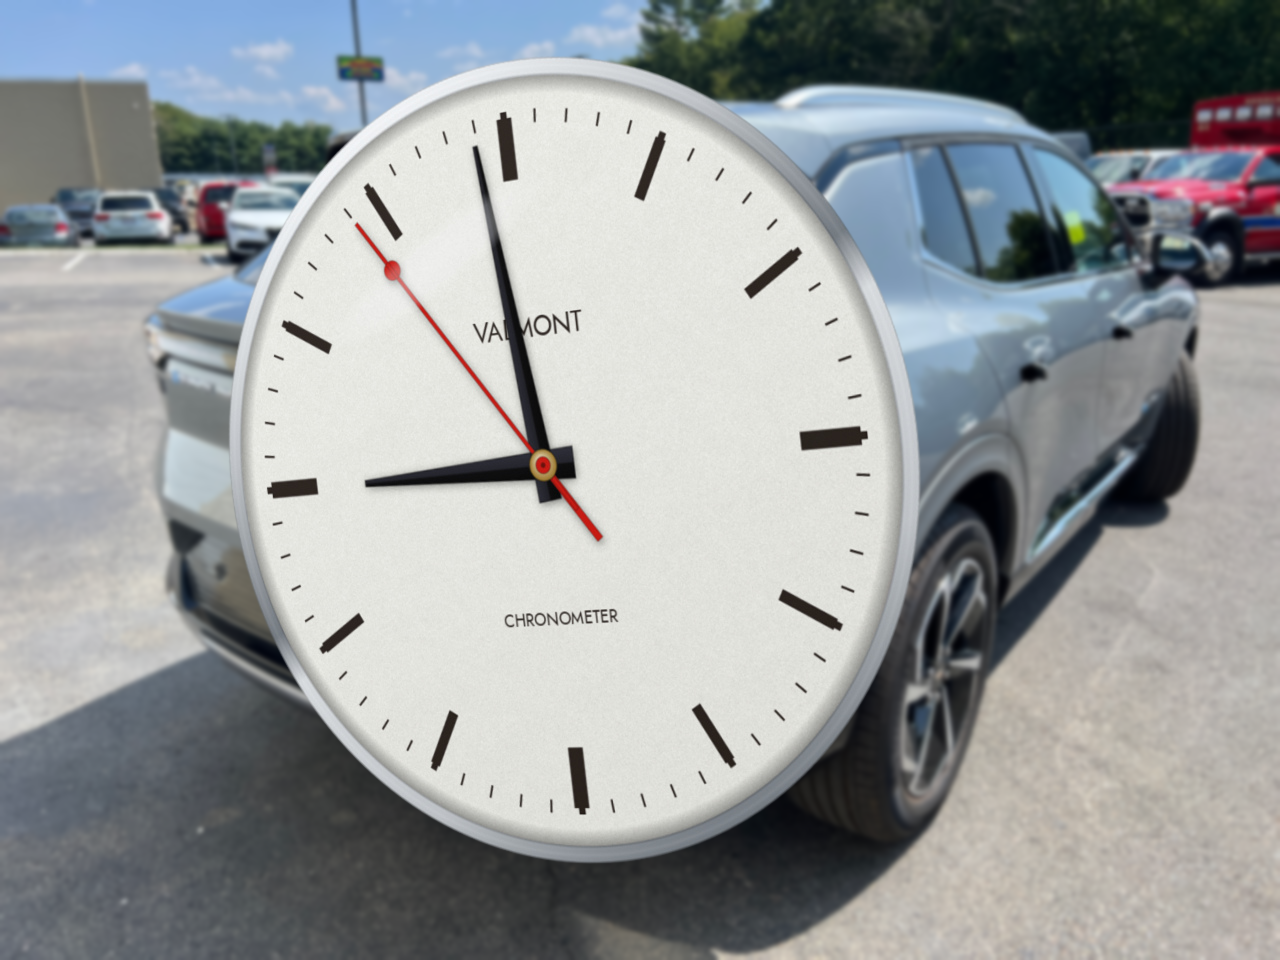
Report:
8:58:54
